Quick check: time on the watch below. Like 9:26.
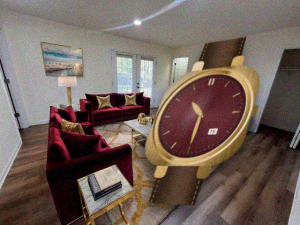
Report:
10:30
